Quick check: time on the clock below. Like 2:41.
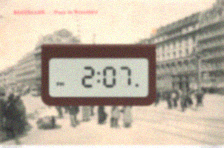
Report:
2:07
